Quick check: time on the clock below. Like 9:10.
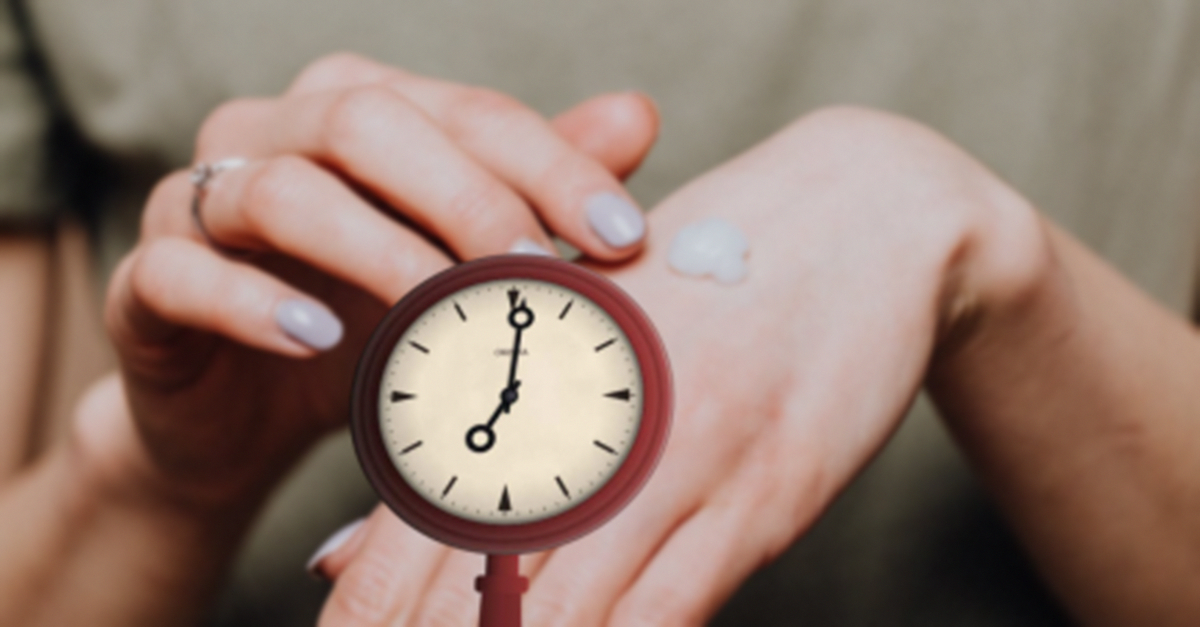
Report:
7:01
